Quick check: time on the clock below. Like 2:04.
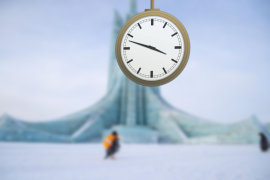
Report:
3:48
